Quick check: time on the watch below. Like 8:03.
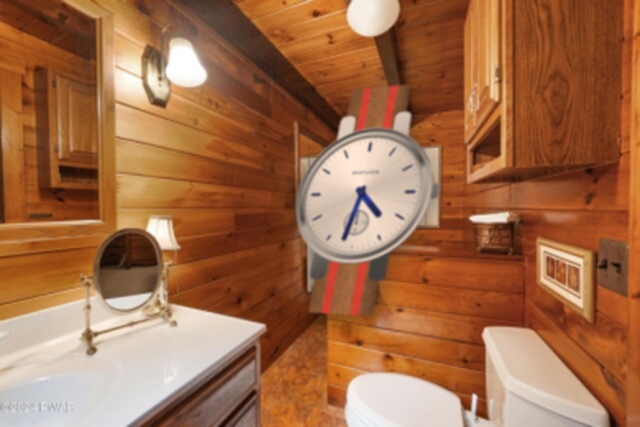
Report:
4:32
